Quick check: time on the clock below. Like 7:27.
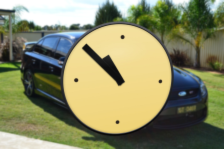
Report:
10:52
